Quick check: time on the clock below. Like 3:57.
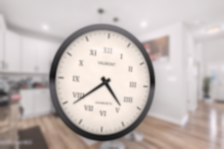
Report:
4:39
